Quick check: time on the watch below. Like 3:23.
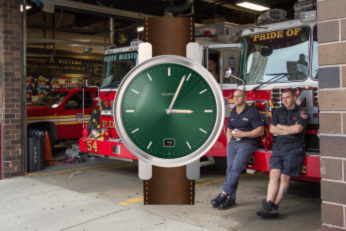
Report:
3:04
